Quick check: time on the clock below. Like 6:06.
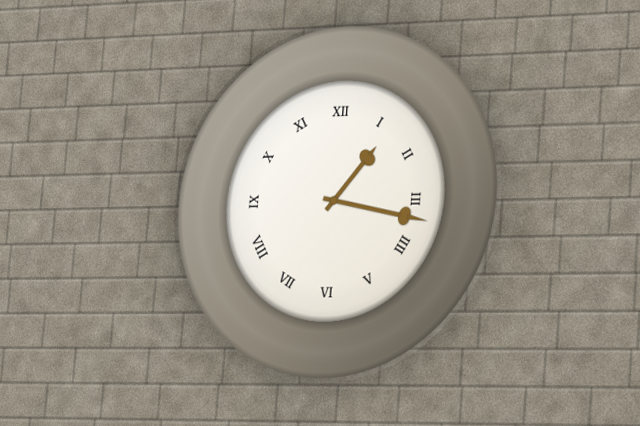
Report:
1:17
